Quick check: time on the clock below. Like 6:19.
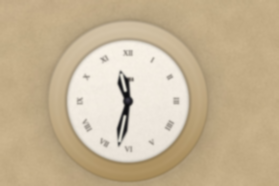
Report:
11:32
